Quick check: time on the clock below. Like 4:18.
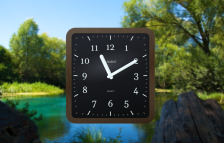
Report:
11:10
